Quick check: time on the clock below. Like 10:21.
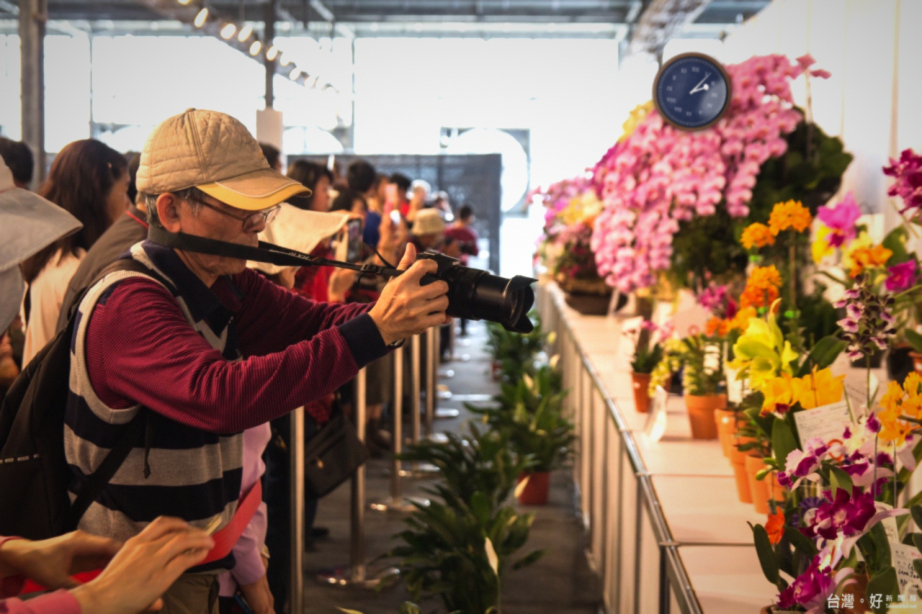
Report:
2:06
